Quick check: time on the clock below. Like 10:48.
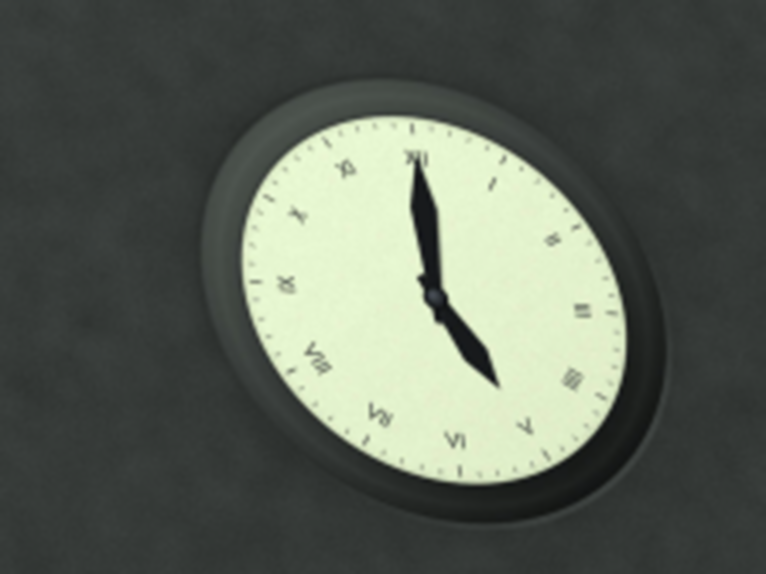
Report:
5:00
